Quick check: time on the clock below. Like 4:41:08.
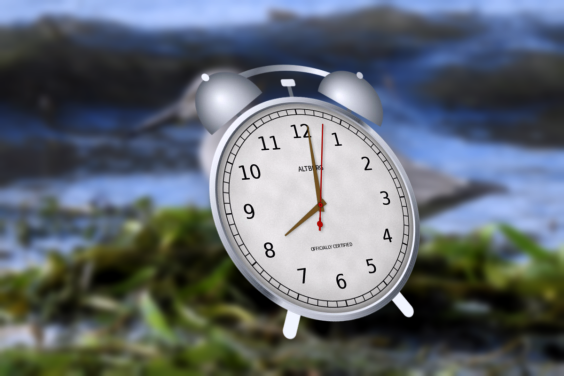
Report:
8:01:03
